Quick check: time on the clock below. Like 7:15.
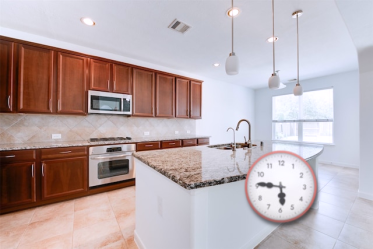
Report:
5:46
